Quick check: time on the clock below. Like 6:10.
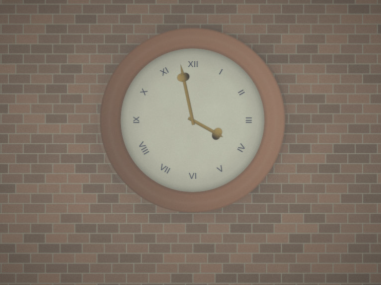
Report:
3:58
